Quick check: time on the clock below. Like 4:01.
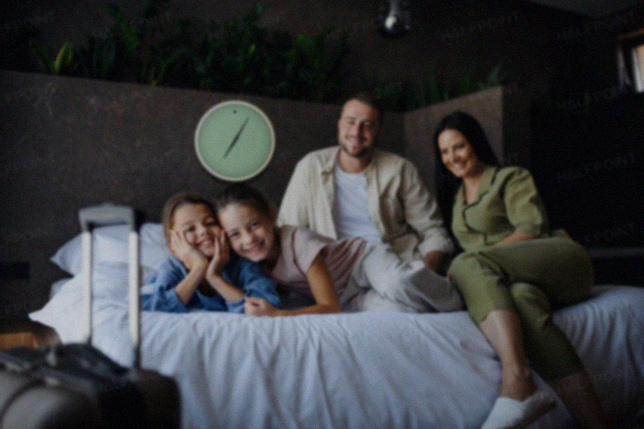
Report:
7:05
